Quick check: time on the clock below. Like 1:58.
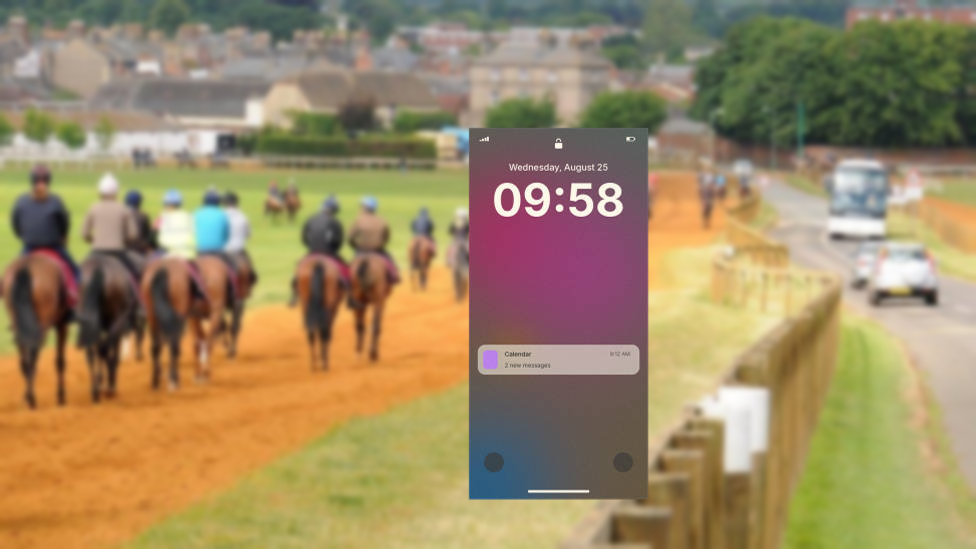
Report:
9:58
